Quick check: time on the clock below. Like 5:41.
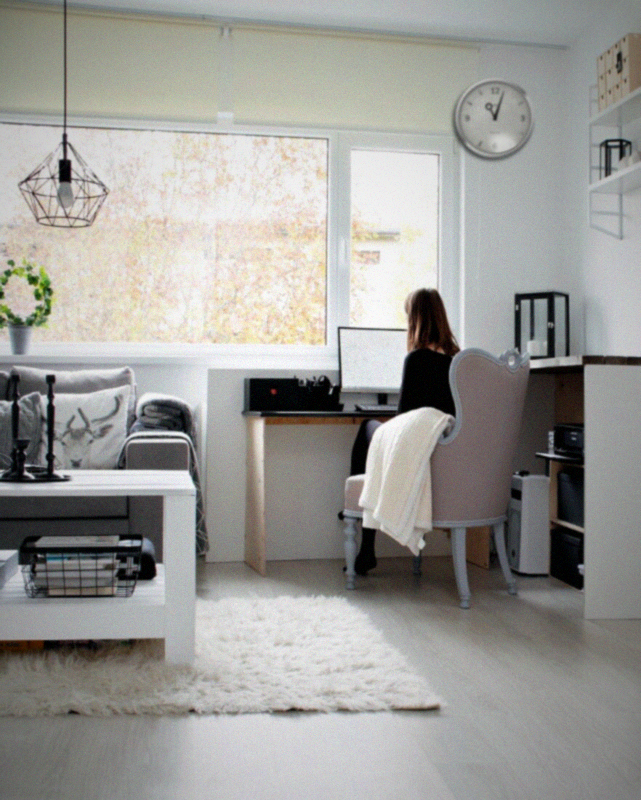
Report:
11:03
